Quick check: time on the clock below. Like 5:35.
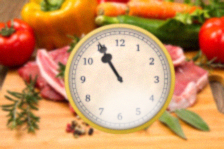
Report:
10:55
